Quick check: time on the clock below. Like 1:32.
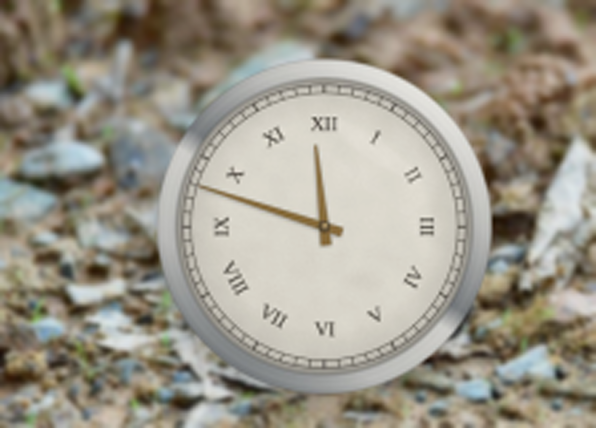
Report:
11:48
